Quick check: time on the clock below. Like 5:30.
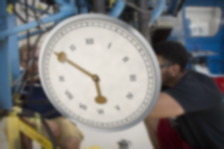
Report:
5:51
